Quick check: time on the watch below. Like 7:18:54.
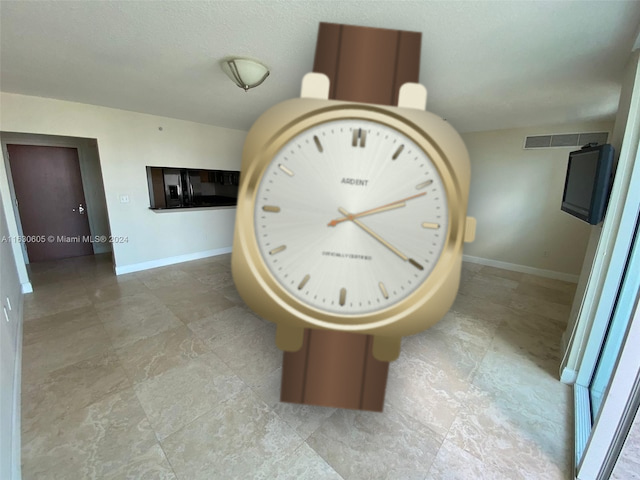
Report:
2:20:11
